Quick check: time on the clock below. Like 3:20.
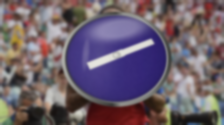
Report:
8:11
